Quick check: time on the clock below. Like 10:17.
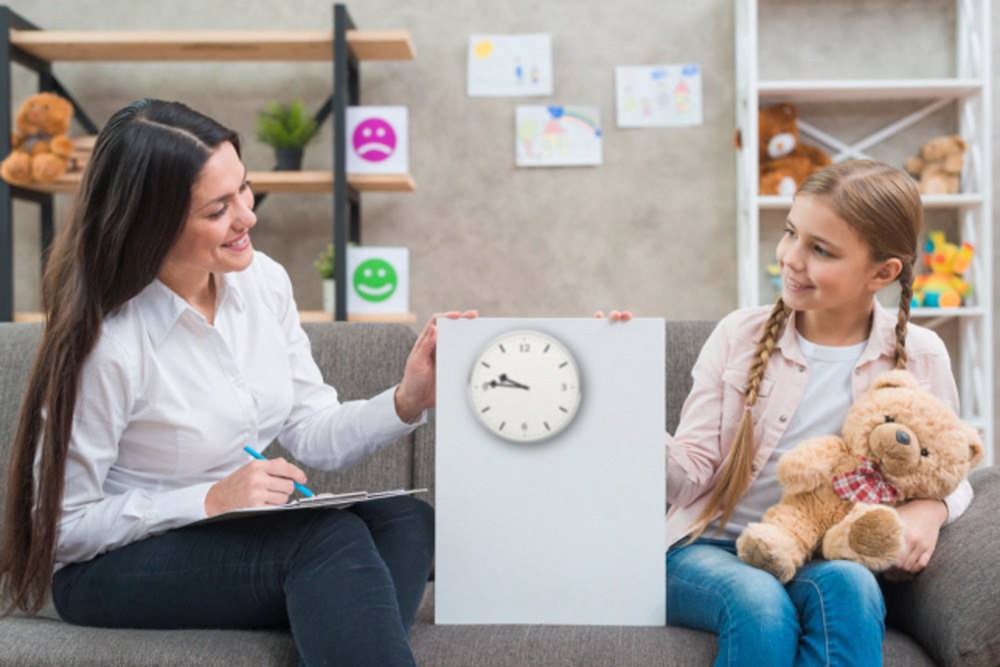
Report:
9:46
